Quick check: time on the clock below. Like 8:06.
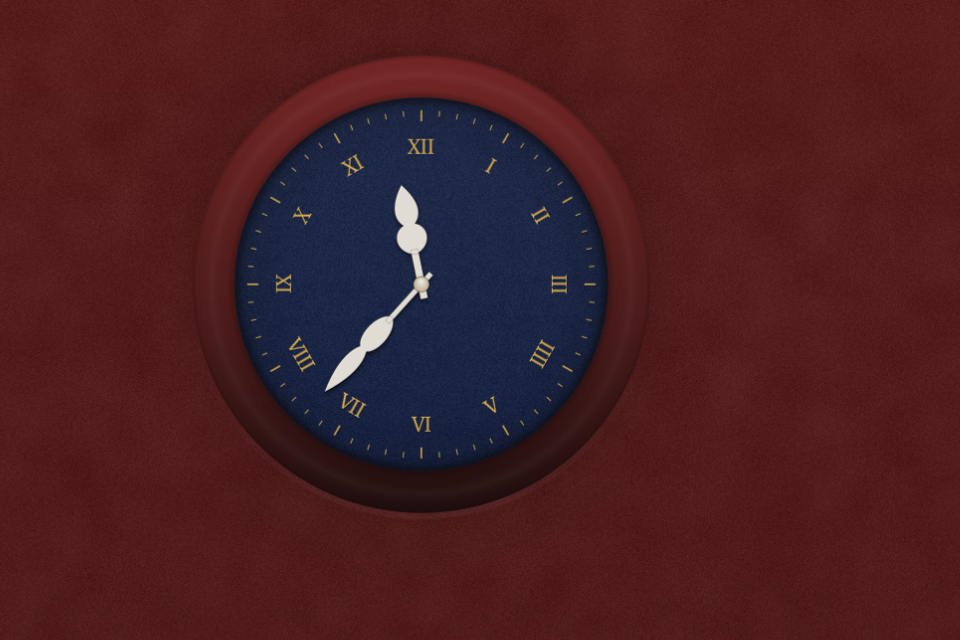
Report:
11:37
